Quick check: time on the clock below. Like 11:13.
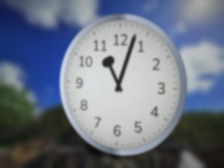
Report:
11:03
